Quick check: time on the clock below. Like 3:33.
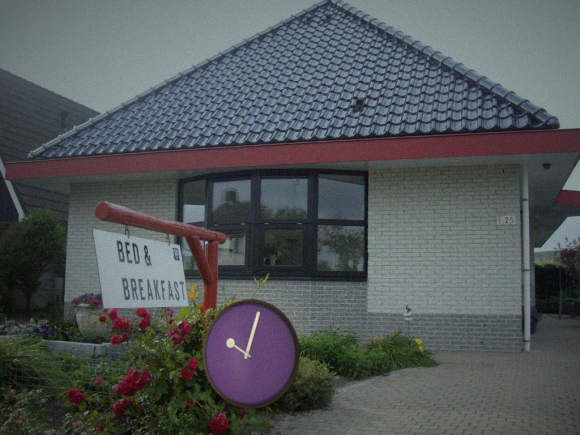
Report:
10:03
